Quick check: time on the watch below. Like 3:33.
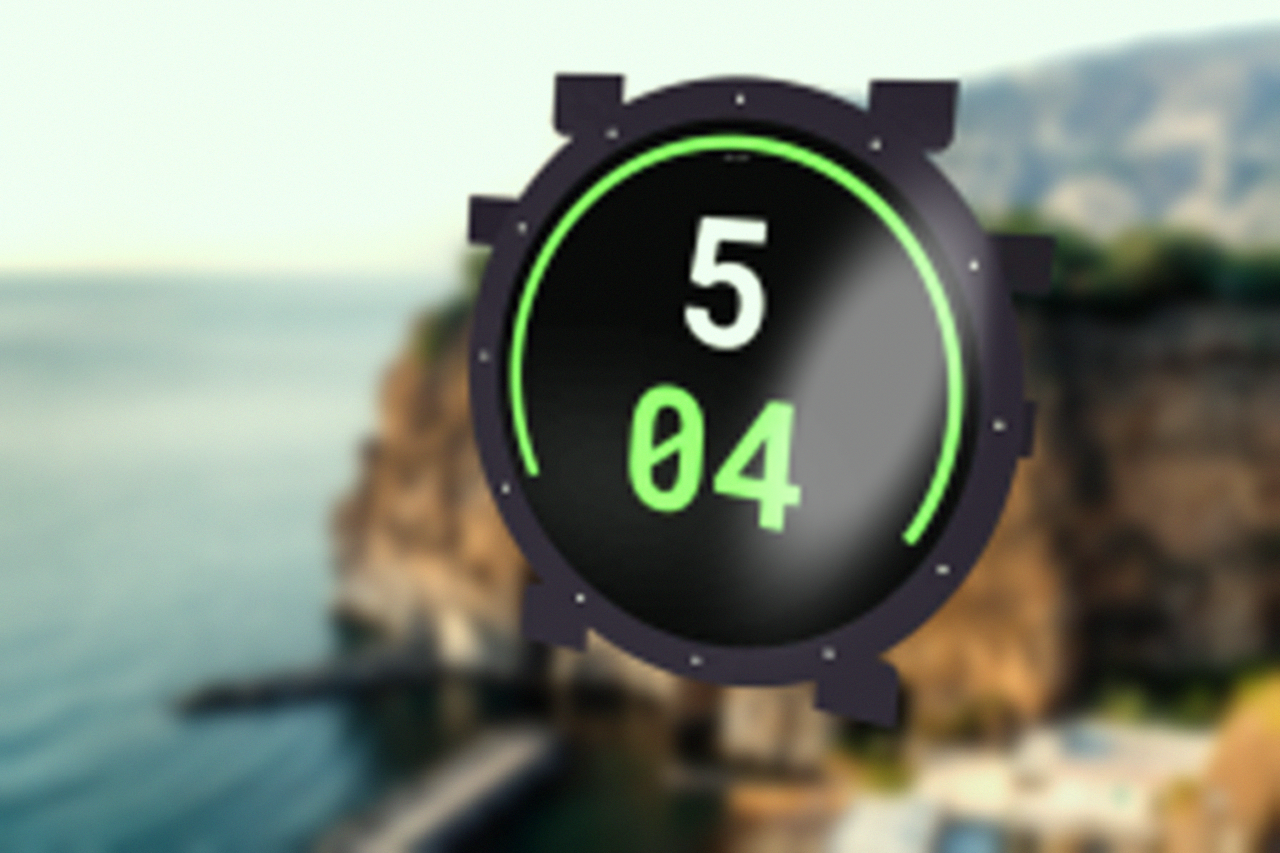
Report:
5:04
